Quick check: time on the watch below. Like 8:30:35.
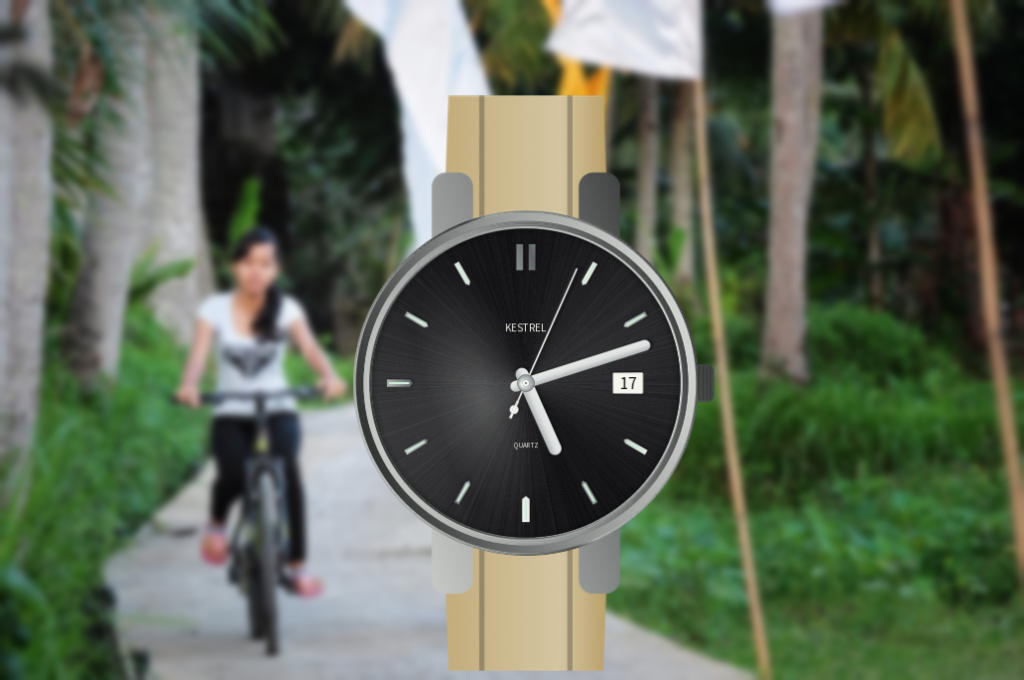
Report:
5:12:04
